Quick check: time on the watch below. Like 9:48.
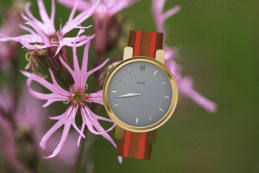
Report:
8:43
